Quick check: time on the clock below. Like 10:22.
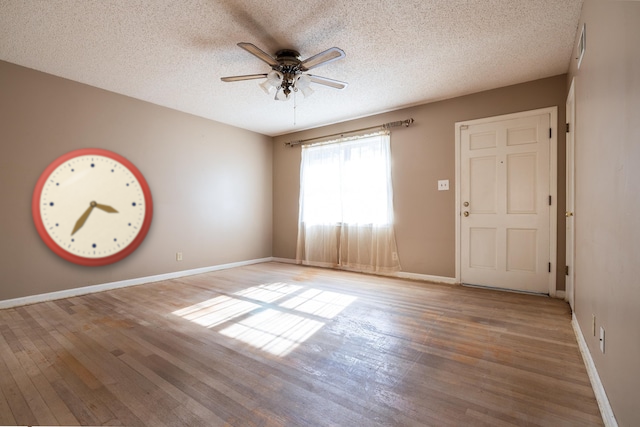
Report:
3:36
